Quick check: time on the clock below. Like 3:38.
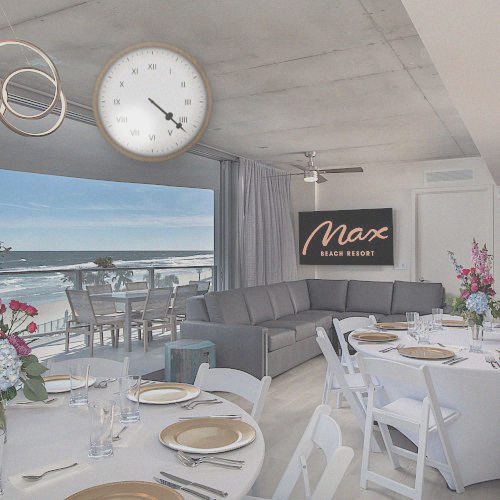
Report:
4:22
